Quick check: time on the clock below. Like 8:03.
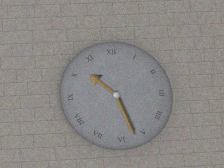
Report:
10:27
